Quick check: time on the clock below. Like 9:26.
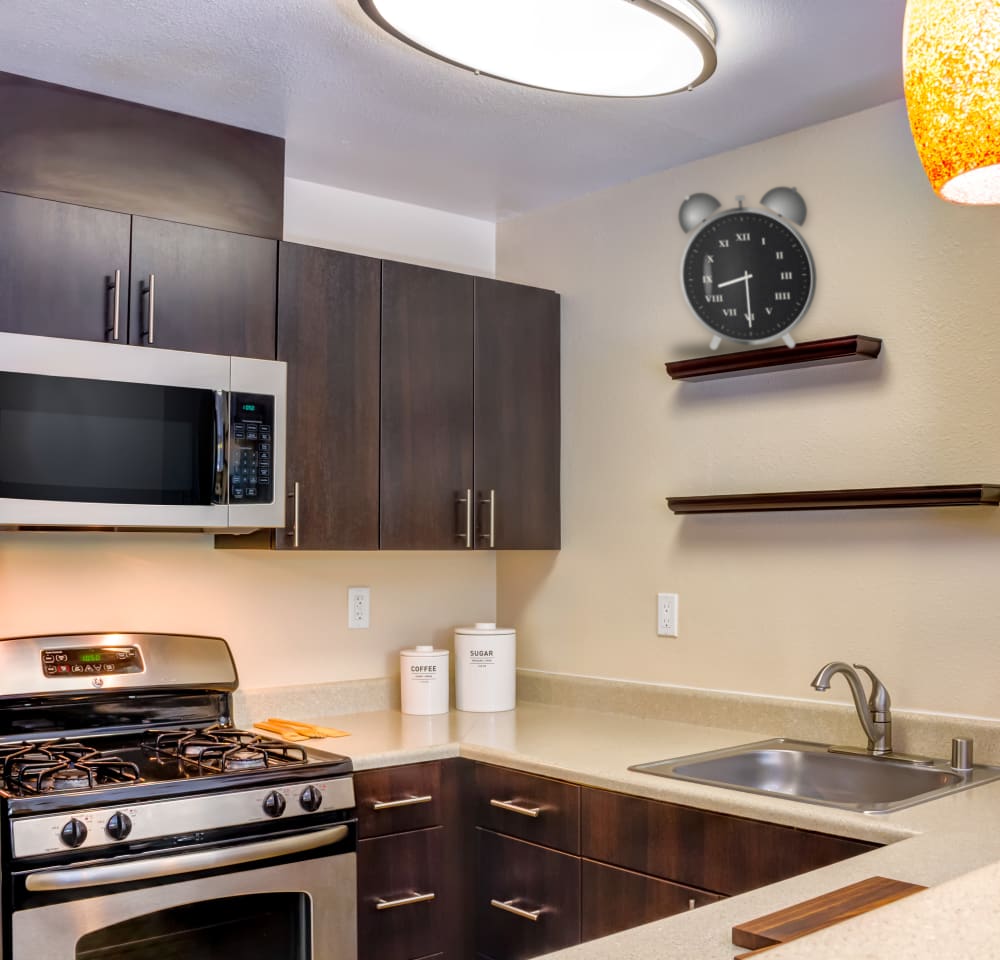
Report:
8:30
